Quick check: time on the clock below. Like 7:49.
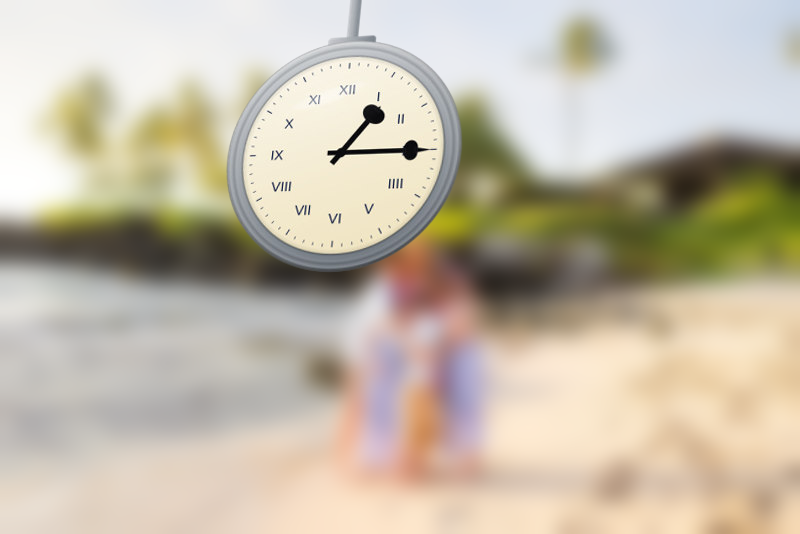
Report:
1:15
